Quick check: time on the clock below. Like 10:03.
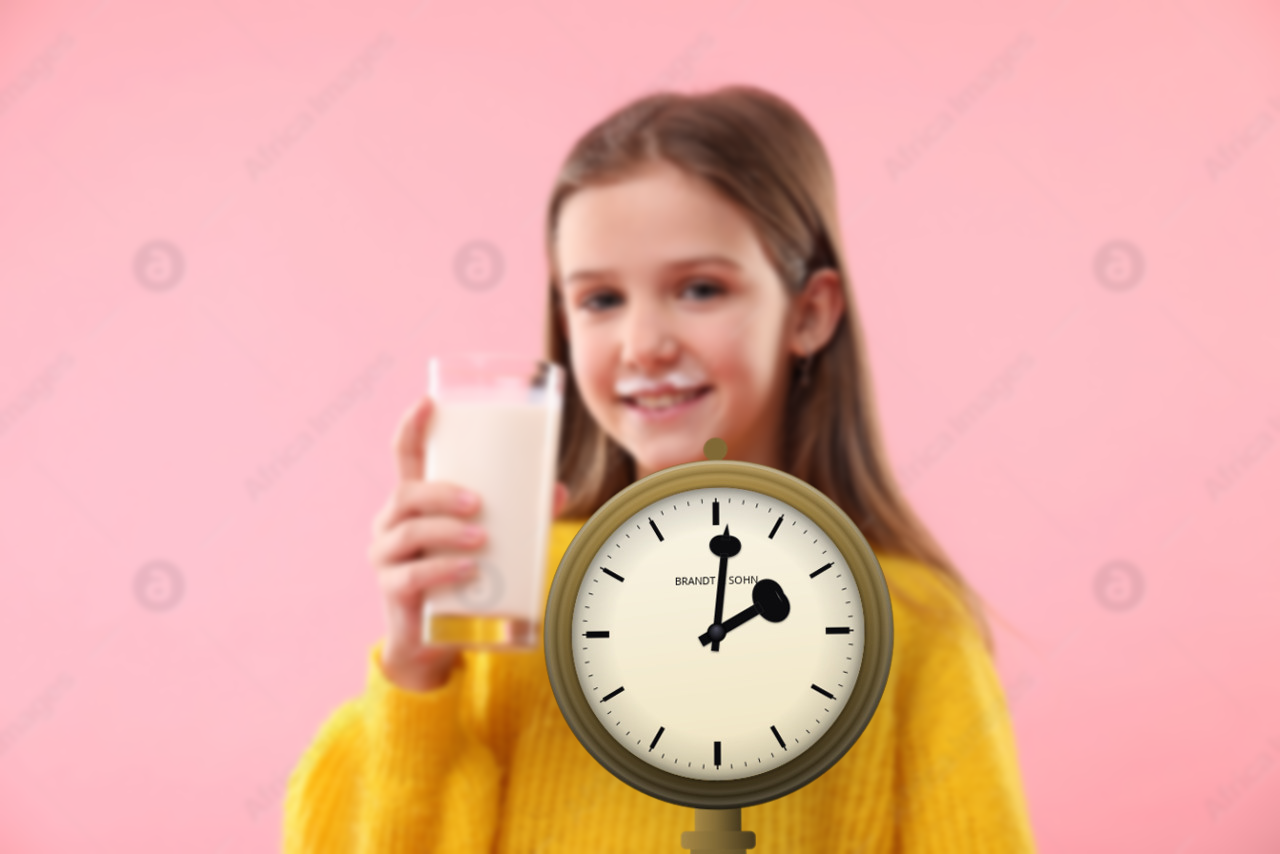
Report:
2:01
